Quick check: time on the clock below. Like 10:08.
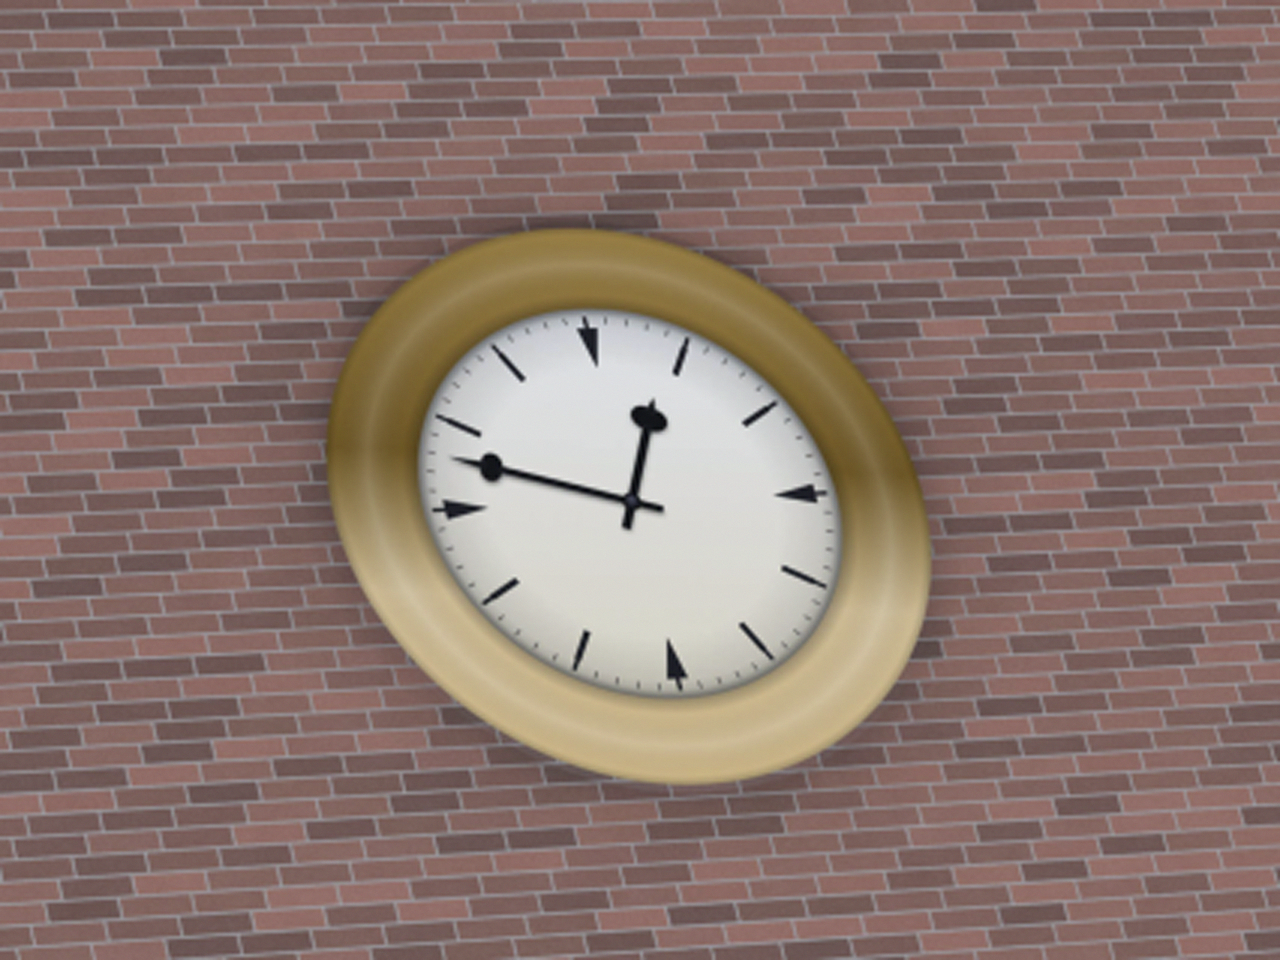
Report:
12:48
